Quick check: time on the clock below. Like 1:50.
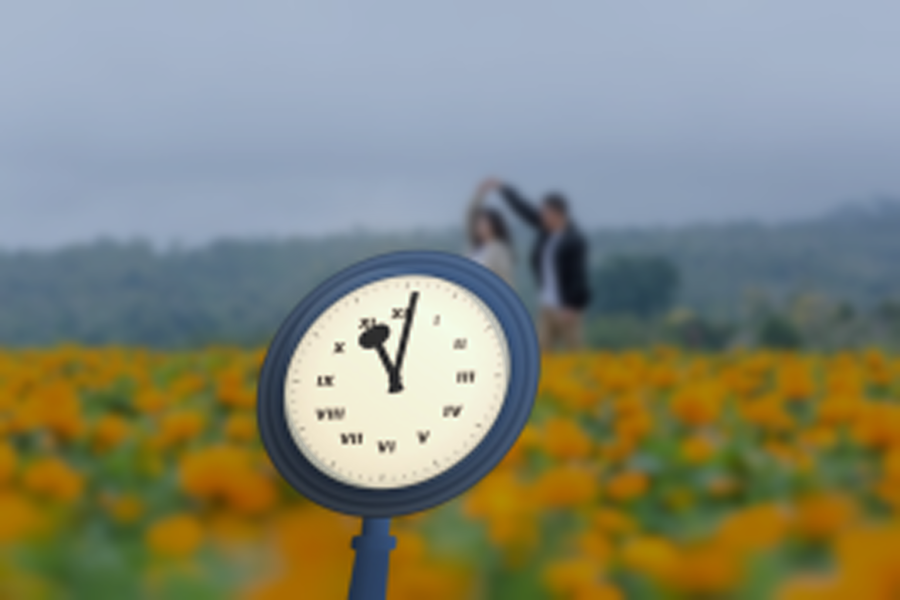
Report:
11:01
